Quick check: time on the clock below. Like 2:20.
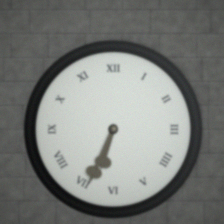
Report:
6:34
